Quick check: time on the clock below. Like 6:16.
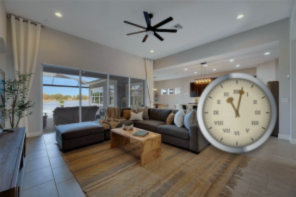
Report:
11:02
